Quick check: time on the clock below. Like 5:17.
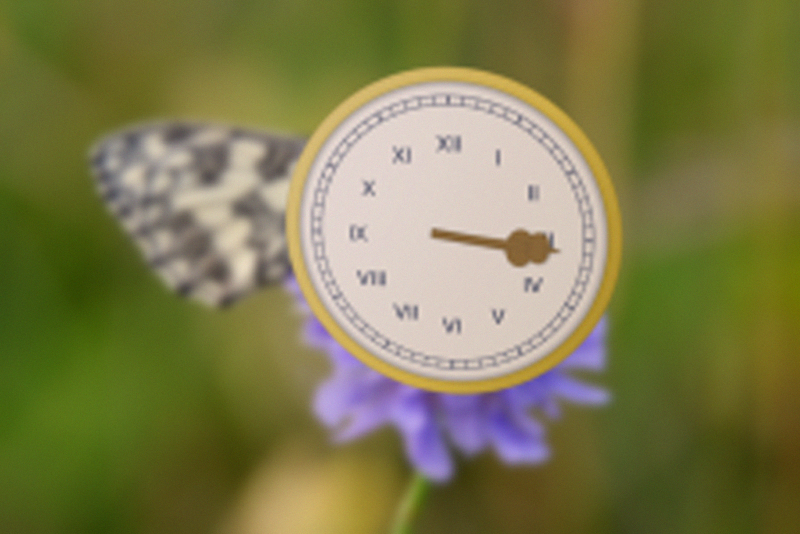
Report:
3:16
